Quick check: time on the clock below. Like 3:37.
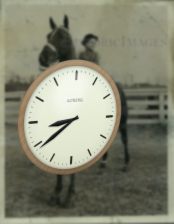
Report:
8:39
